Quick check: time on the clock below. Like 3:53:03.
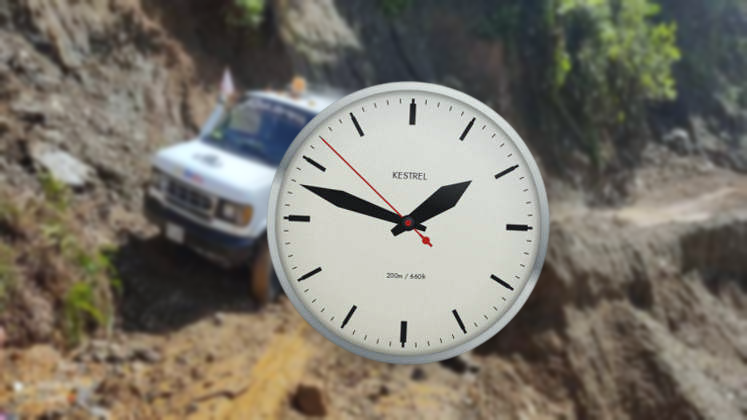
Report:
1:47:52
